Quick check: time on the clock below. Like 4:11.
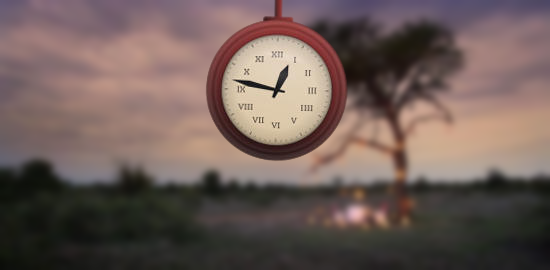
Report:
12:47
